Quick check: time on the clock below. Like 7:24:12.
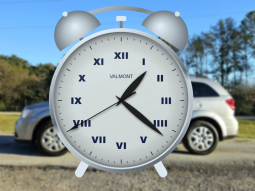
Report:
1:21:40
